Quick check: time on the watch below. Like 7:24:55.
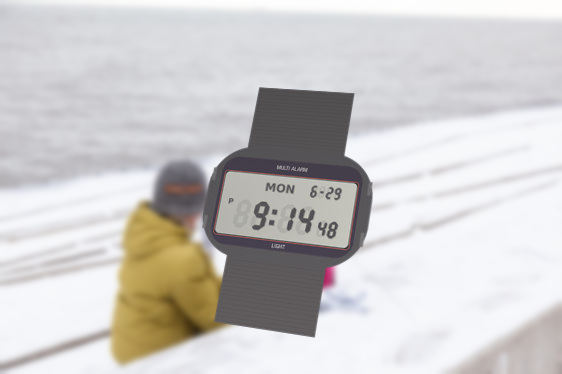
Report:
9:14:48
